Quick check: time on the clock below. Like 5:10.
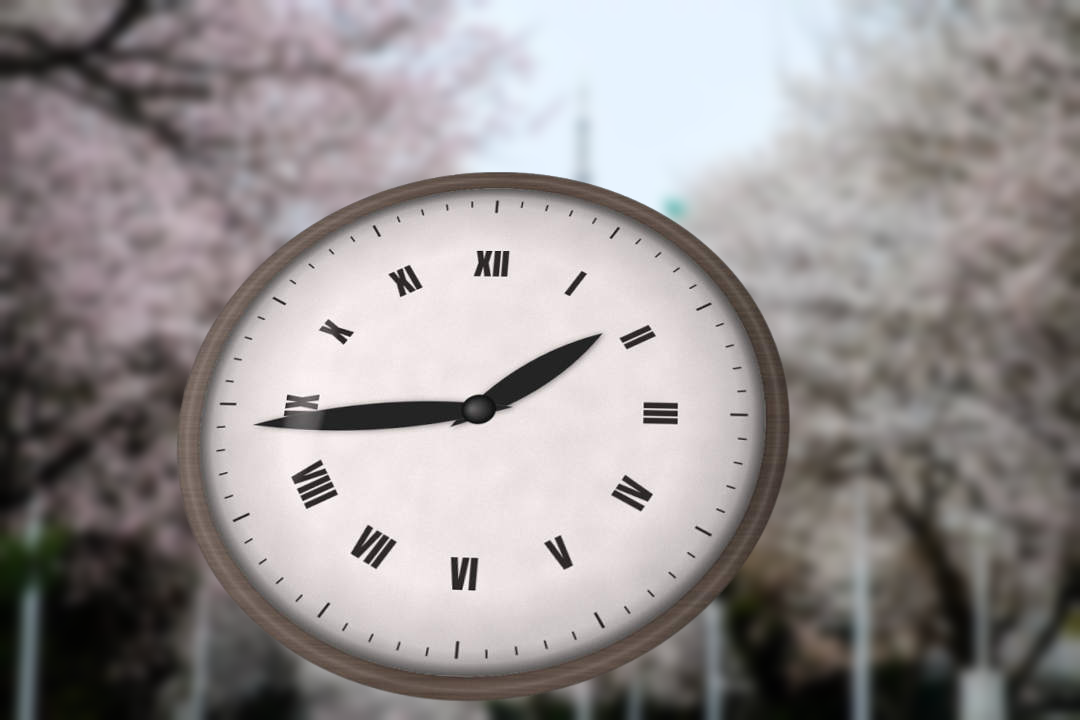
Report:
1:44
